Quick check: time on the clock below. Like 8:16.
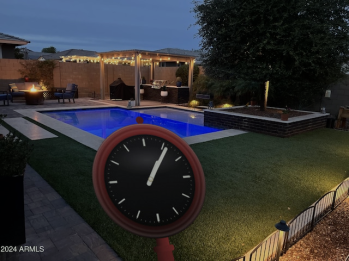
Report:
1:06
